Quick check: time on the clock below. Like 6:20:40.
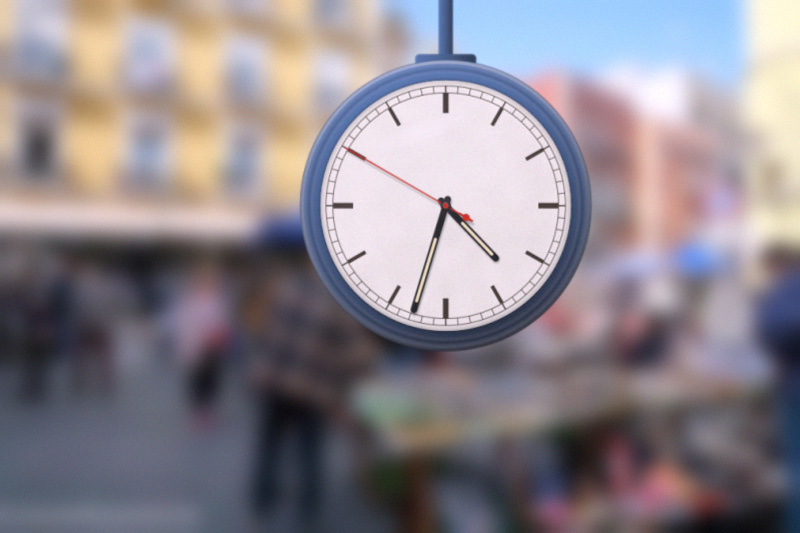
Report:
4:32:50
